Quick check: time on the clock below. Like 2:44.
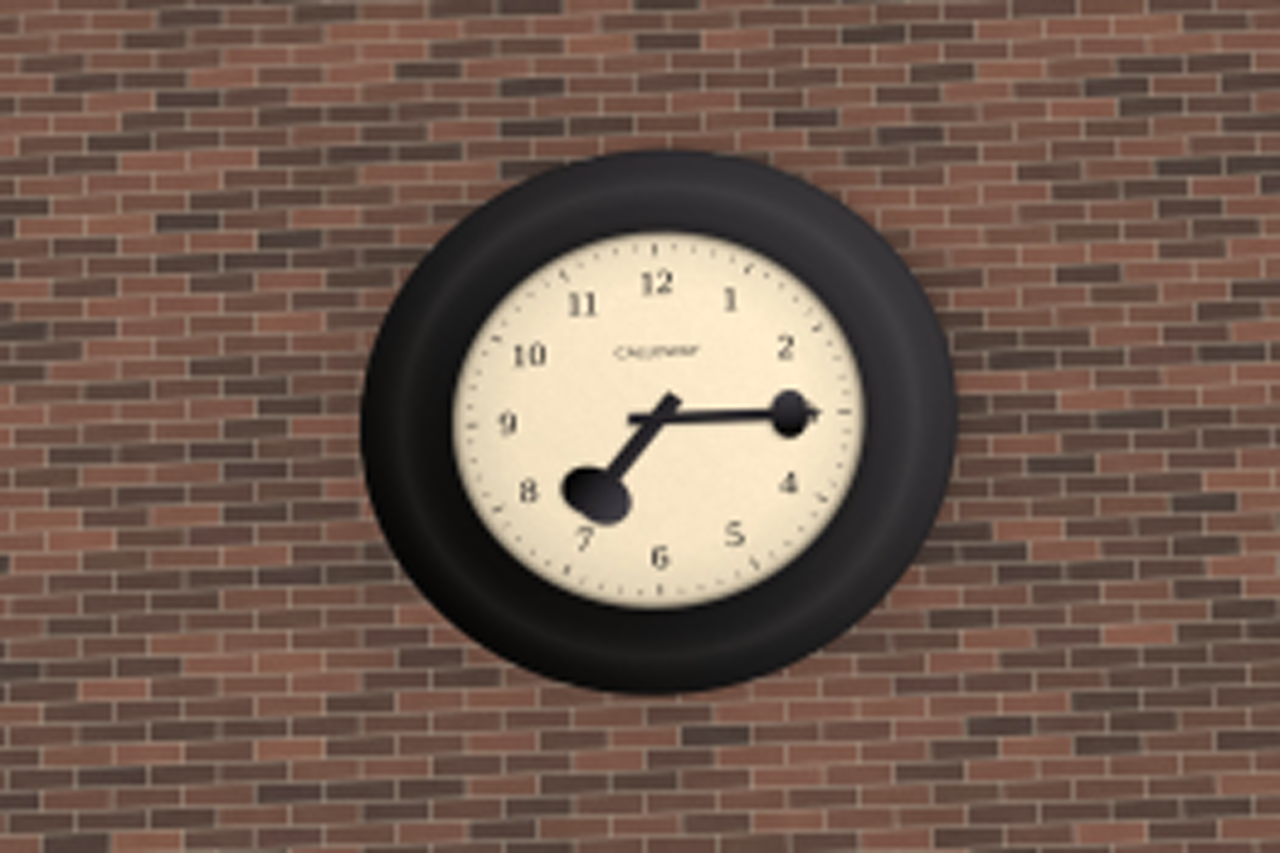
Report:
7:15
